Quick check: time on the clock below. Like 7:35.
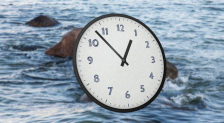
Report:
12:53
